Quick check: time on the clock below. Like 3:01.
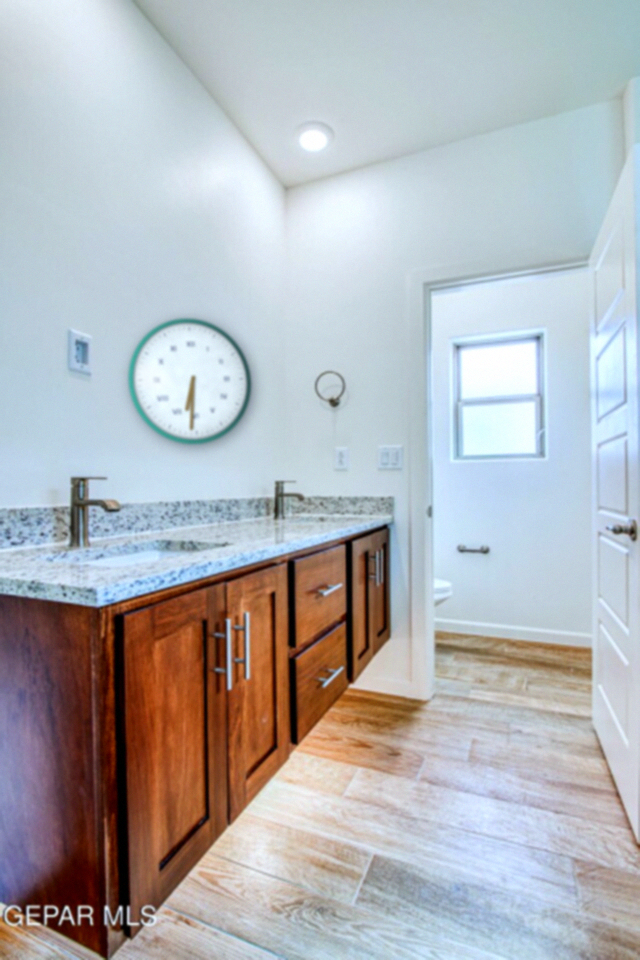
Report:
6:31
